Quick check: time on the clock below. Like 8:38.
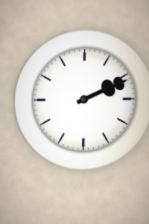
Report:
2:11
